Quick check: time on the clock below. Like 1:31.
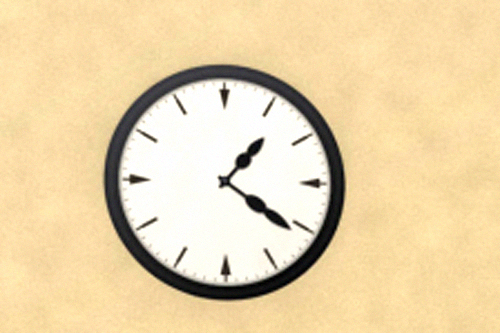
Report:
1:21
